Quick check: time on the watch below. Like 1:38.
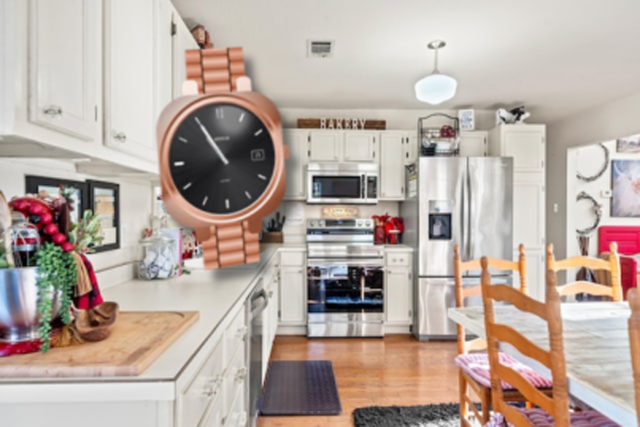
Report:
10:55
